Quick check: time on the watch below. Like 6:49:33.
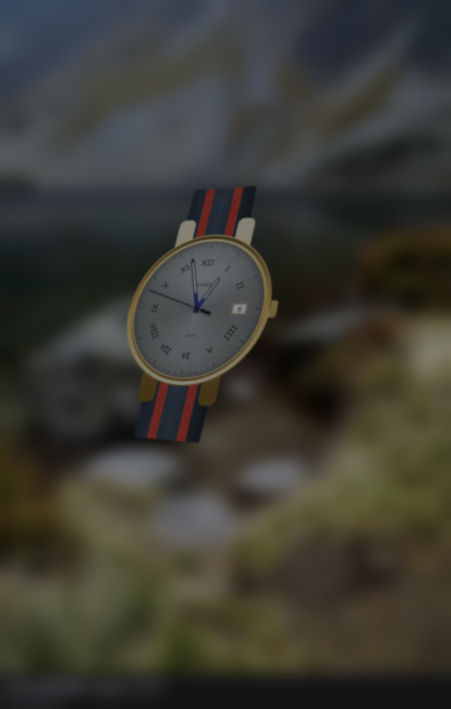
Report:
12:56:48
